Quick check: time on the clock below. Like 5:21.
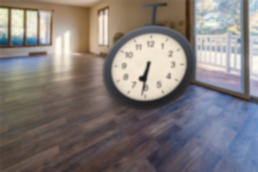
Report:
6:31
